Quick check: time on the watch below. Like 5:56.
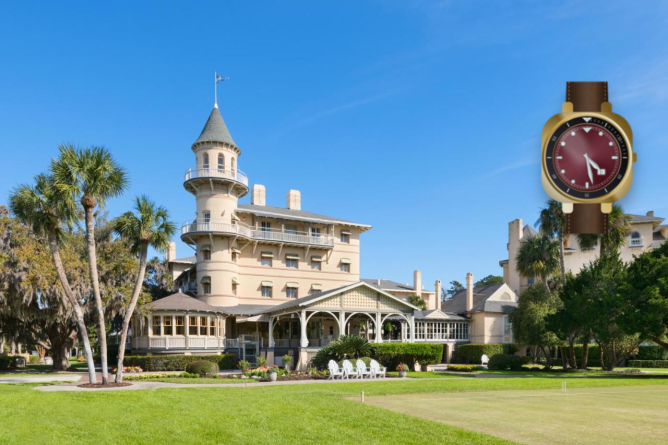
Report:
4:28
